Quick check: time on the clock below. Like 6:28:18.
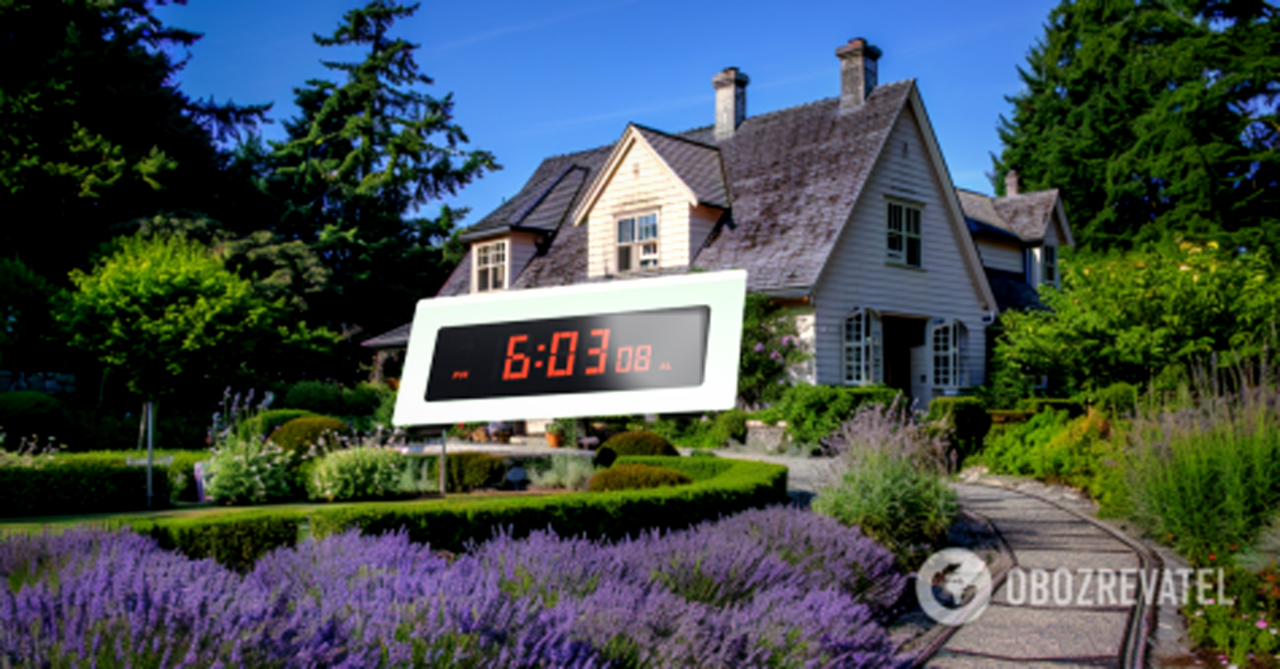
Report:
6:03:08
